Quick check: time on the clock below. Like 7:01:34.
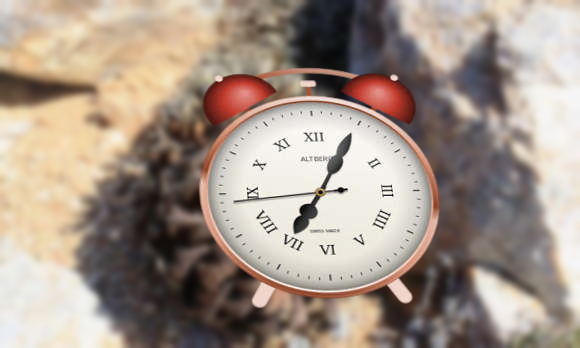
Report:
7:04:44
